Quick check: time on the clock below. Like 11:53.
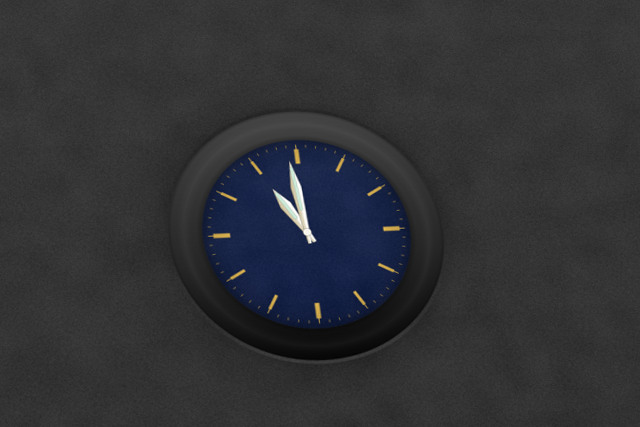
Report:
10:59
